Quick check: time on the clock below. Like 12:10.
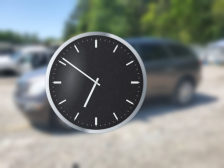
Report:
6:51
